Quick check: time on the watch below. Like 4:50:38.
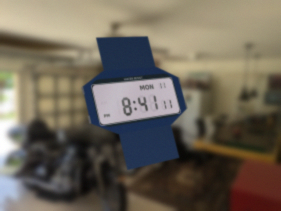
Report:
8:41:11
